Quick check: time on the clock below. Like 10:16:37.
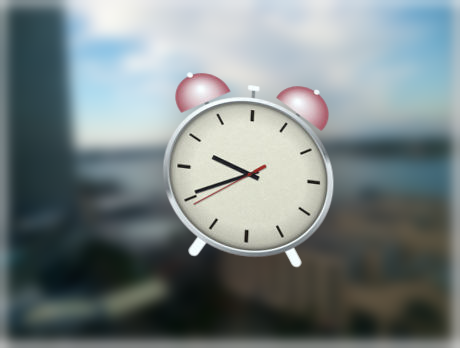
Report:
9:40:39
